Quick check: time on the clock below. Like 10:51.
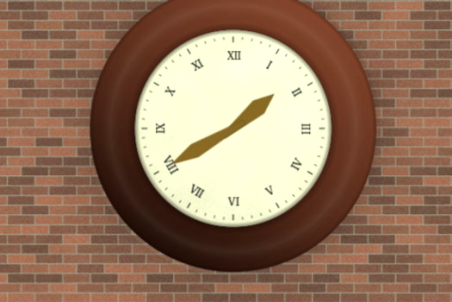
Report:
1:40
